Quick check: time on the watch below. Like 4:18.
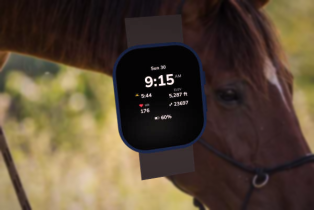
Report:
9:15
